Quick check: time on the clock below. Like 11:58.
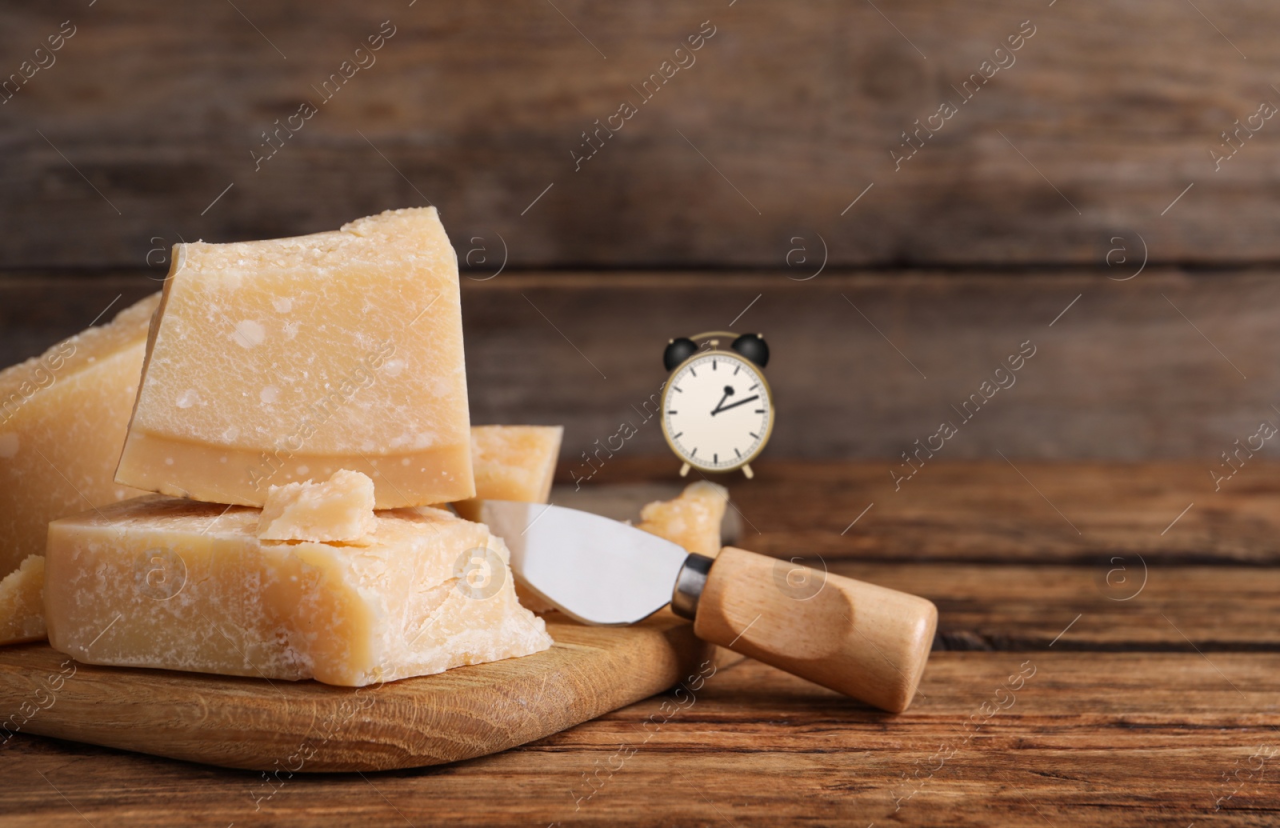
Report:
1:12
